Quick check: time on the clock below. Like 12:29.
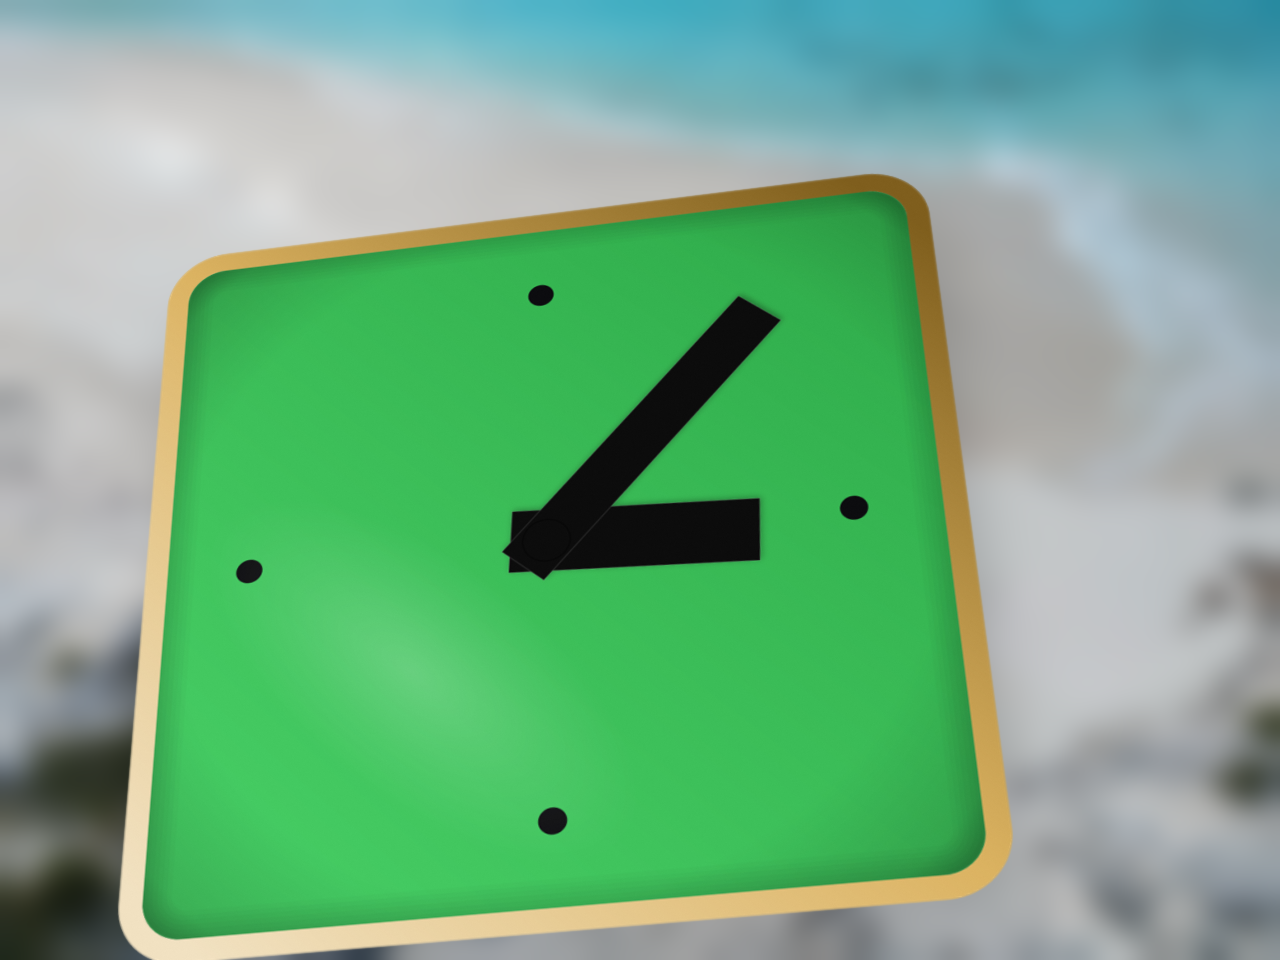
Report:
3:07
